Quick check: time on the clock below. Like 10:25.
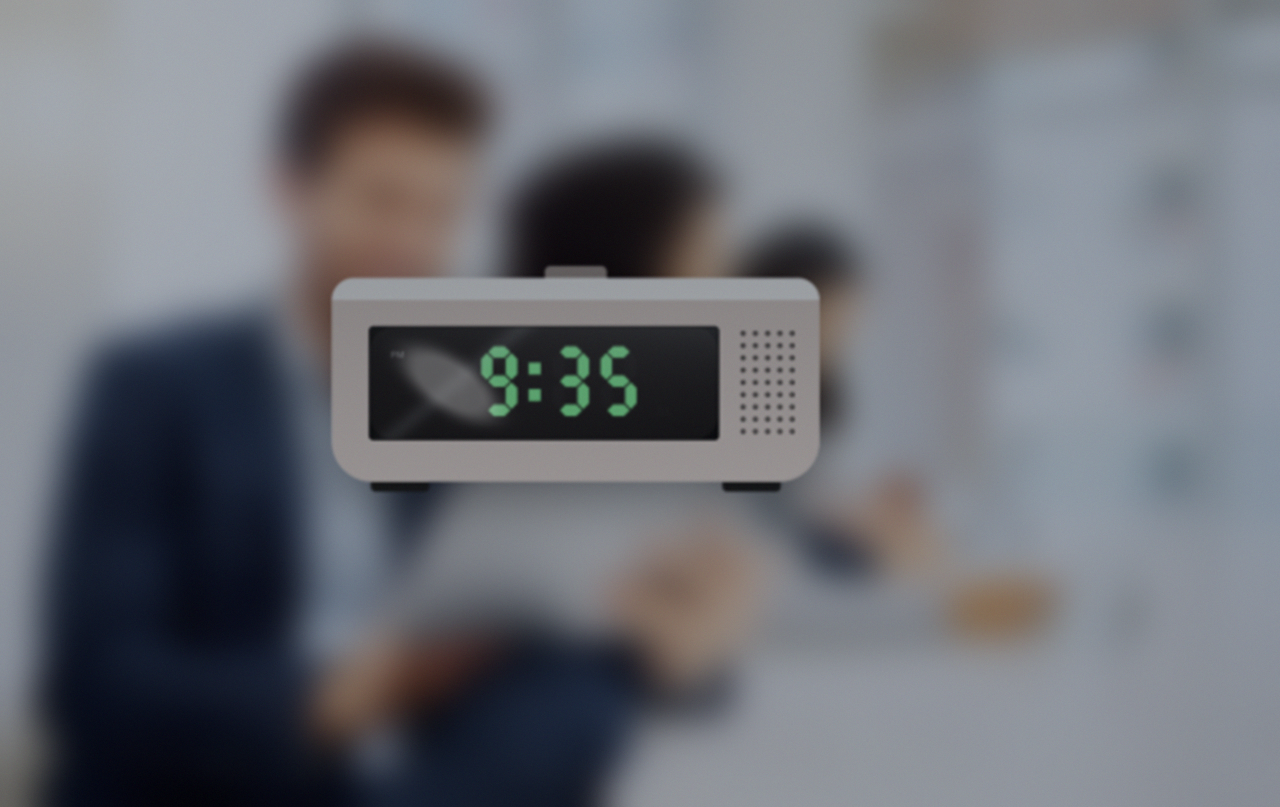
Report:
9:35
